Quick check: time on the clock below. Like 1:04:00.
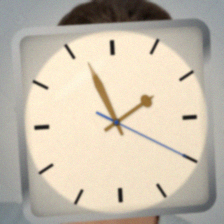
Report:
1:56:20
